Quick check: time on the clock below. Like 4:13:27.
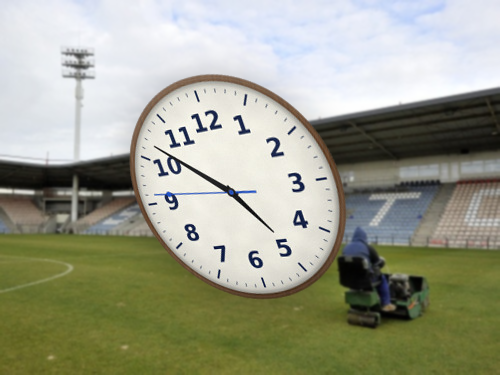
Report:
4:51:46
